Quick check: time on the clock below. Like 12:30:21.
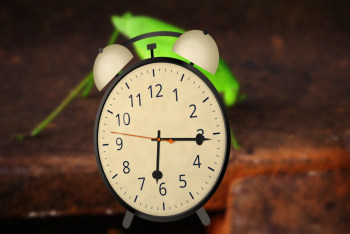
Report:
6:15:47
